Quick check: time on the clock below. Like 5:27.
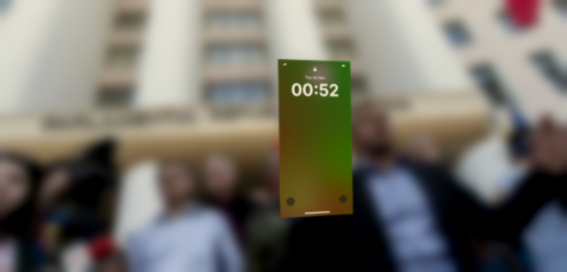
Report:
0:52
